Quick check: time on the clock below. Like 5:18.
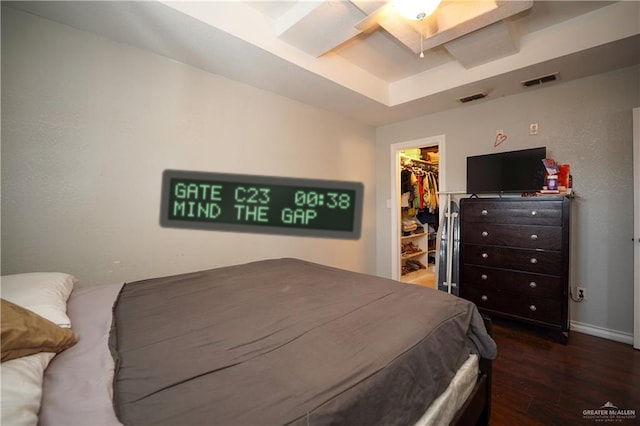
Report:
0:38
